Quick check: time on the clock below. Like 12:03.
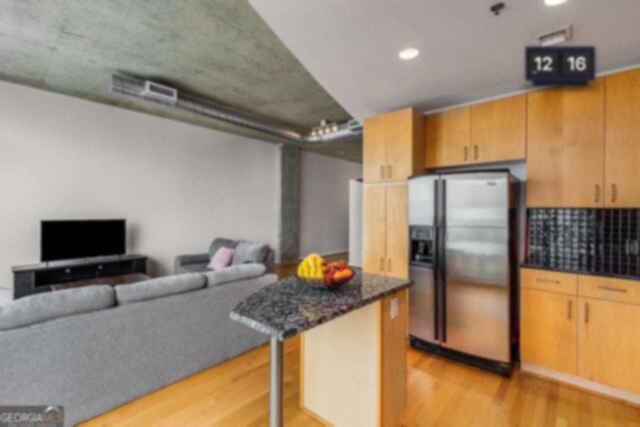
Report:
12:16
